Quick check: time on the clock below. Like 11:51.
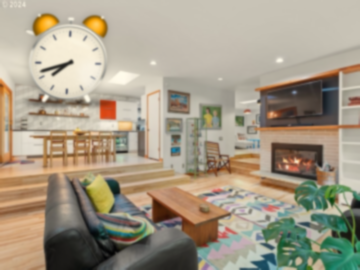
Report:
7:42
